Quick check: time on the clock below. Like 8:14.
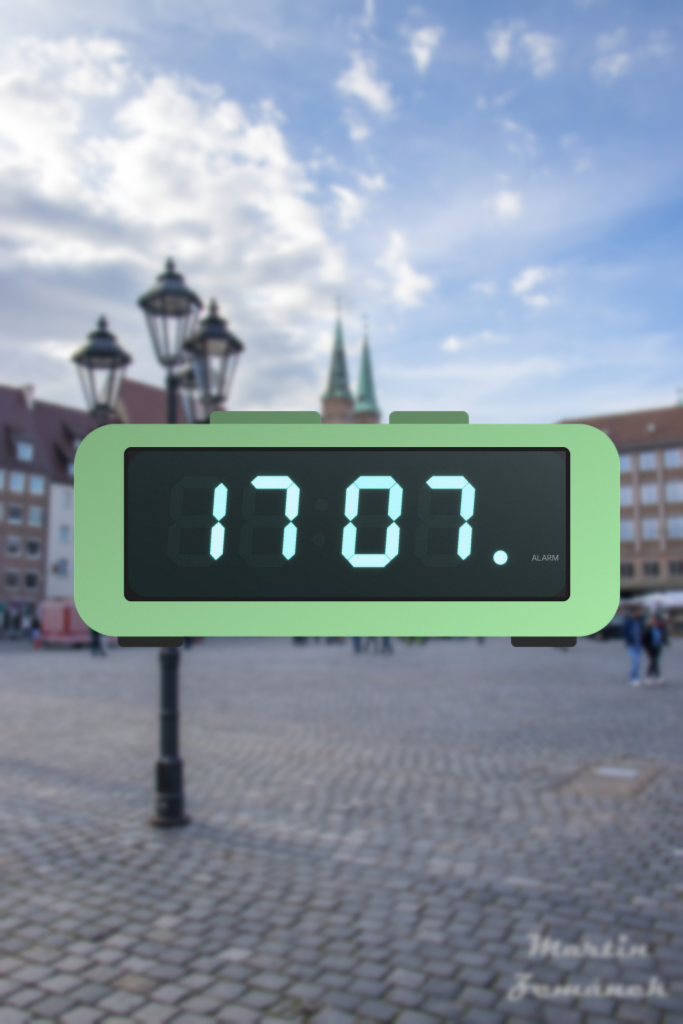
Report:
17:07
